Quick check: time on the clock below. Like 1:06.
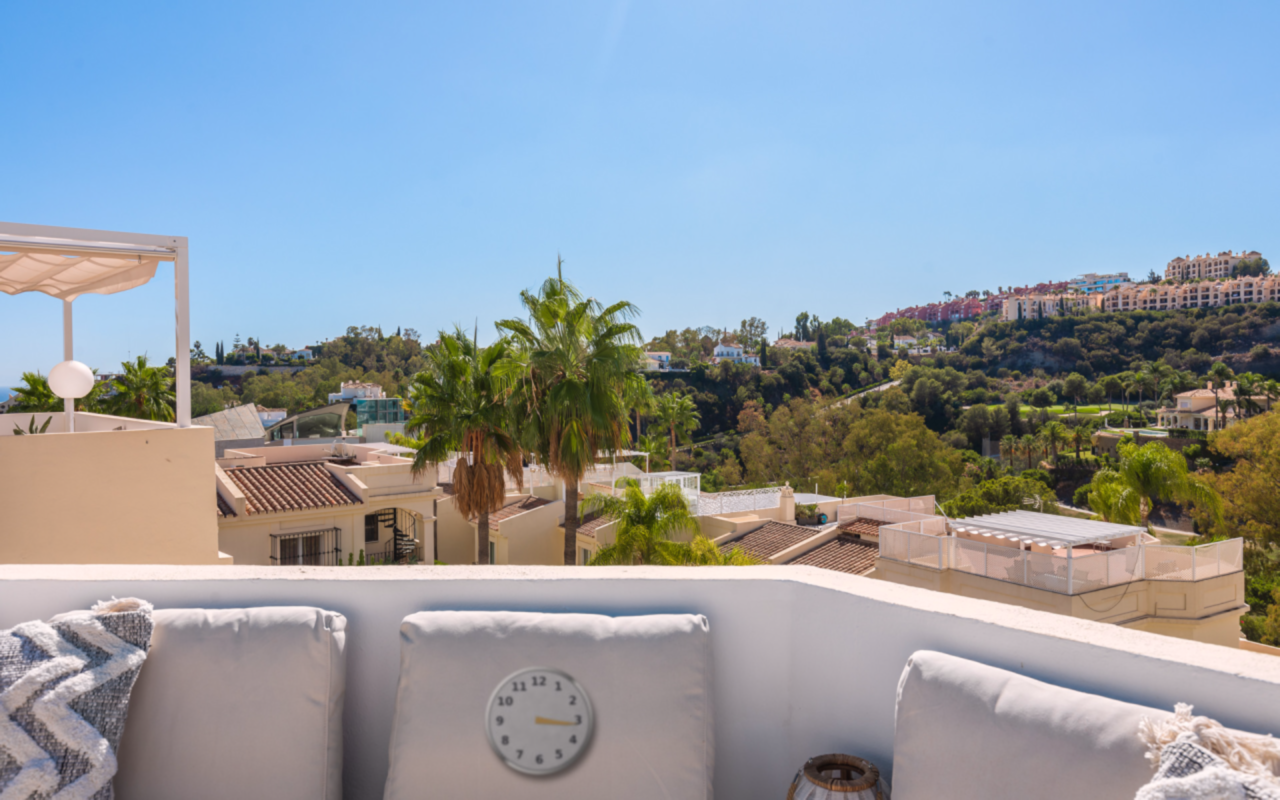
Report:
3:16
